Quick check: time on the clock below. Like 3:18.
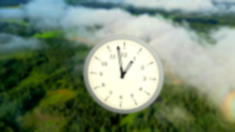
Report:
12:58
